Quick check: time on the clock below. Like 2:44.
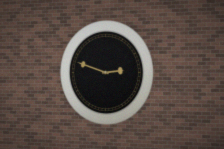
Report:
2:48
